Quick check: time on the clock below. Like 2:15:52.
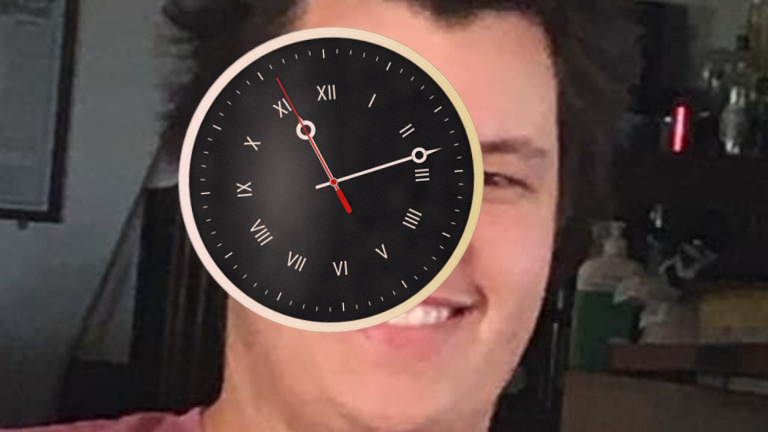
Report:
11:12:56
